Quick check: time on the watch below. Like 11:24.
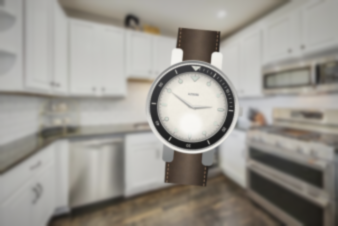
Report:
2:50
